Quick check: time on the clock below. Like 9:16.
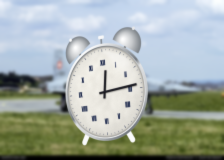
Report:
12:14
